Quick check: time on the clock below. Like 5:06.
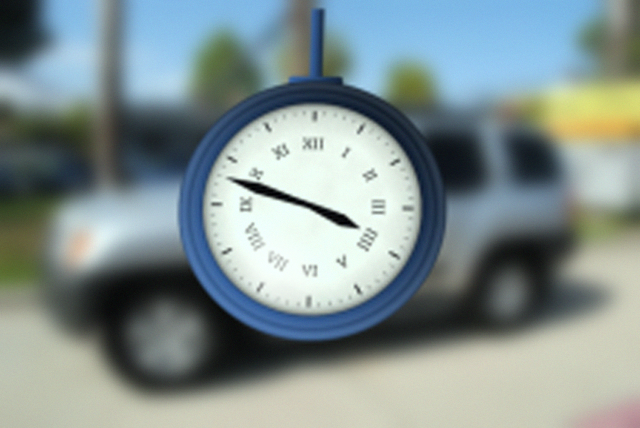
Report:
3:48
